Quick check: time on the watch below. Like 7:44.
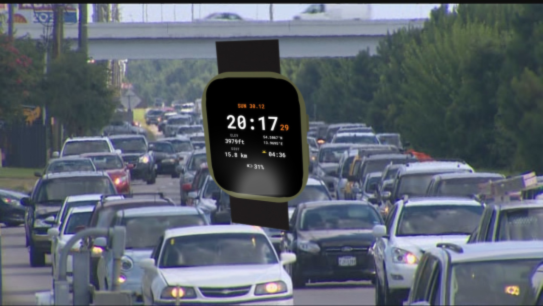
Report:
20:17
